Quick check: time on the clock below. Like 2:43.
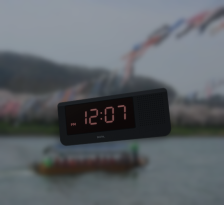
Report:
12:07
